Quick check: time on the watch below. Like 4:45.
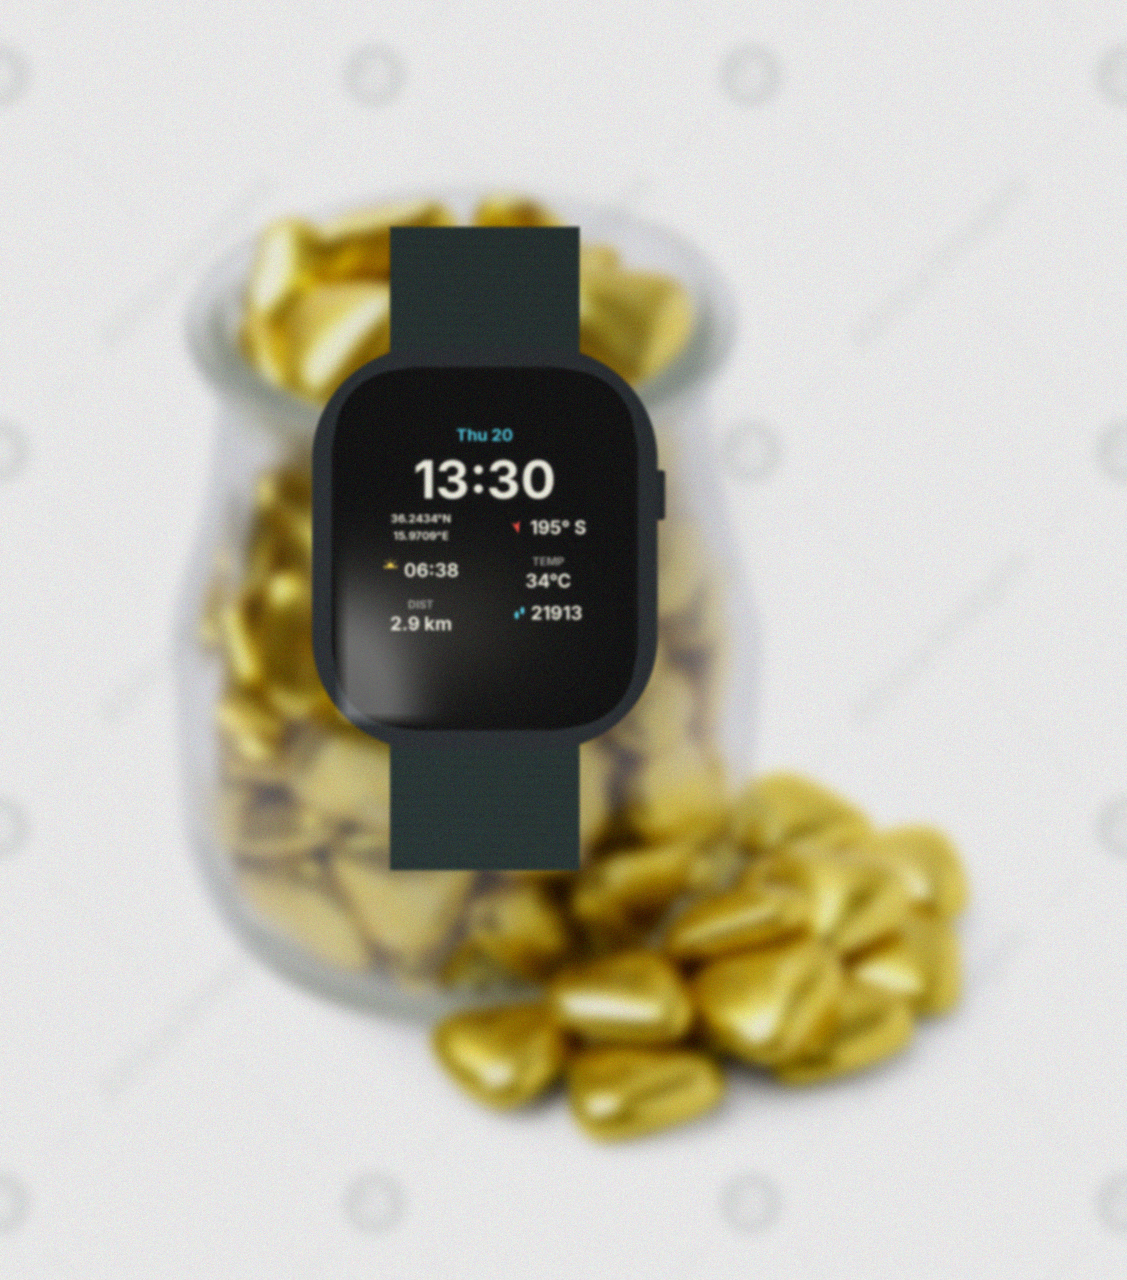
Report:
13:30
